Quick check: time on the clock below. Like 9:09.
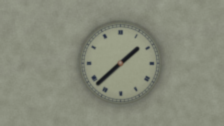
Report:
1:38
